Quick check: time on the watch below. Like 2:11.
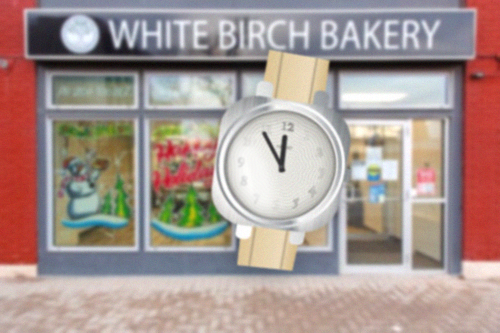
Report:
11:54
